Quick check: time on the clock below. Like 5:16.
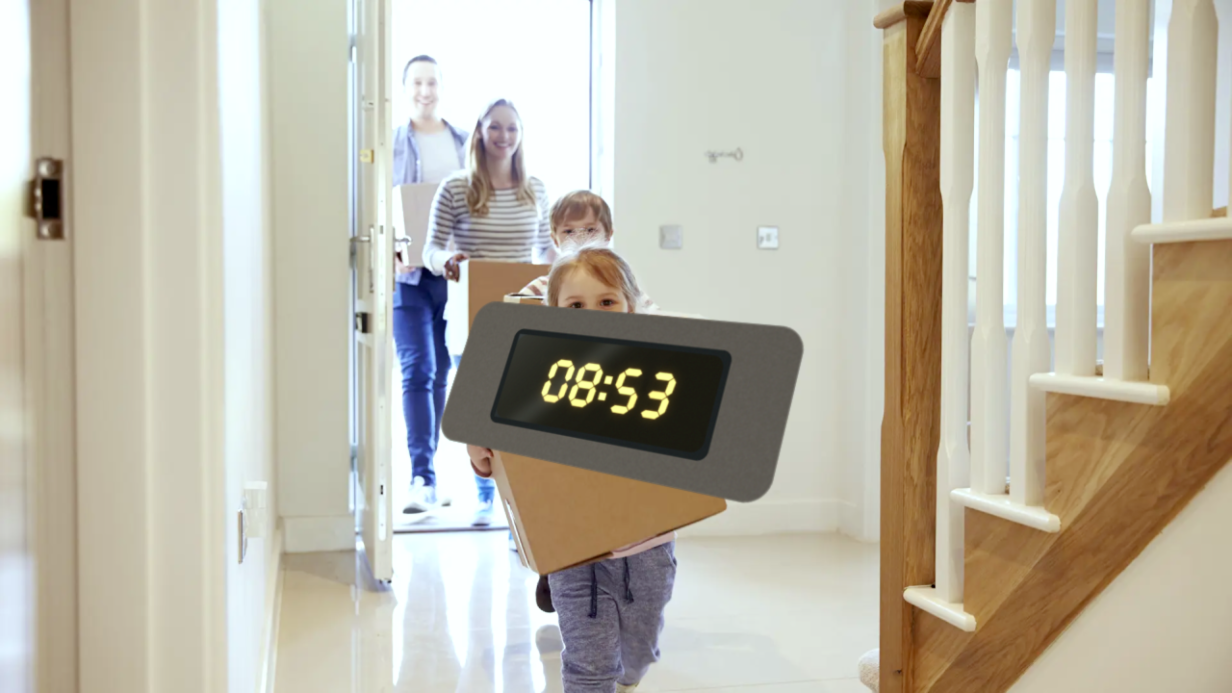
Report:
8:53
